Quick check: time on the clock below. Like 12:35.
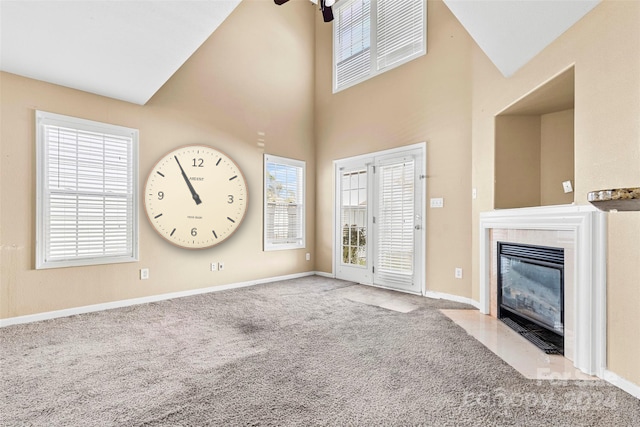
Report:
10:55
